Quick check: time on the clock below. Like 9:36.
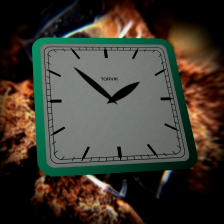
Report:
1:53
